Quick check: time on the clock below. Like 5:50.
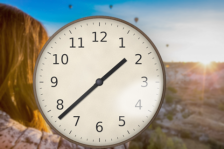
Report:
1:38
